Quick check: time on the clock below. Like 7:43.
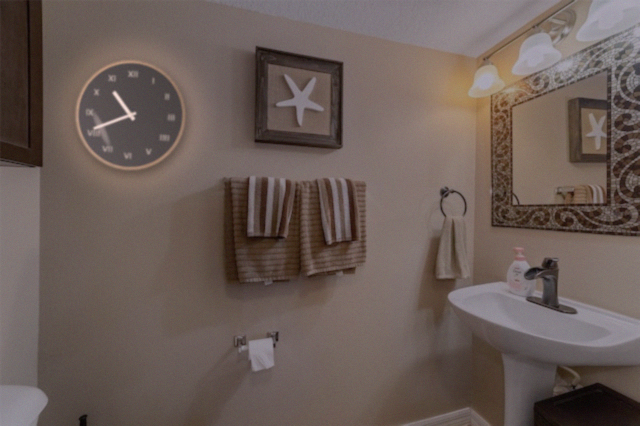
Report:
10:41
